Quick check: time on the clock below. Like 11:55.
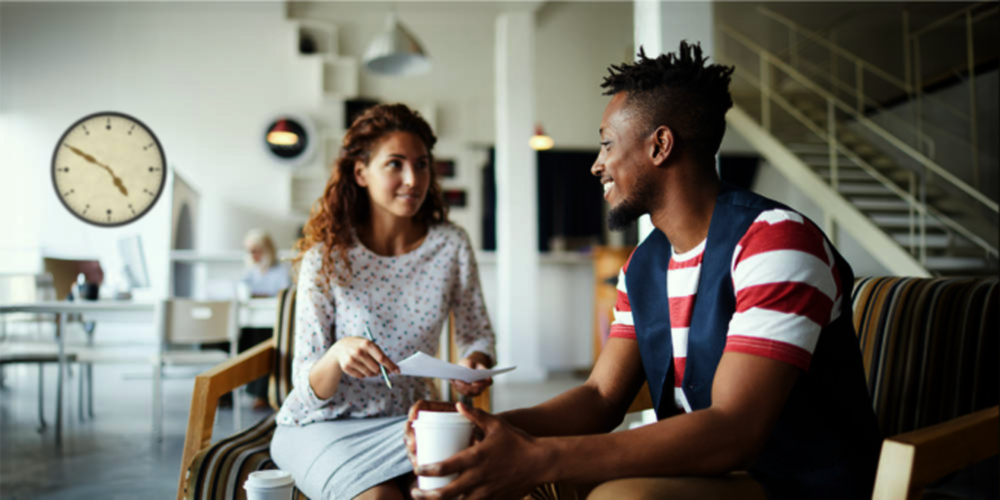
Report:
4:50
